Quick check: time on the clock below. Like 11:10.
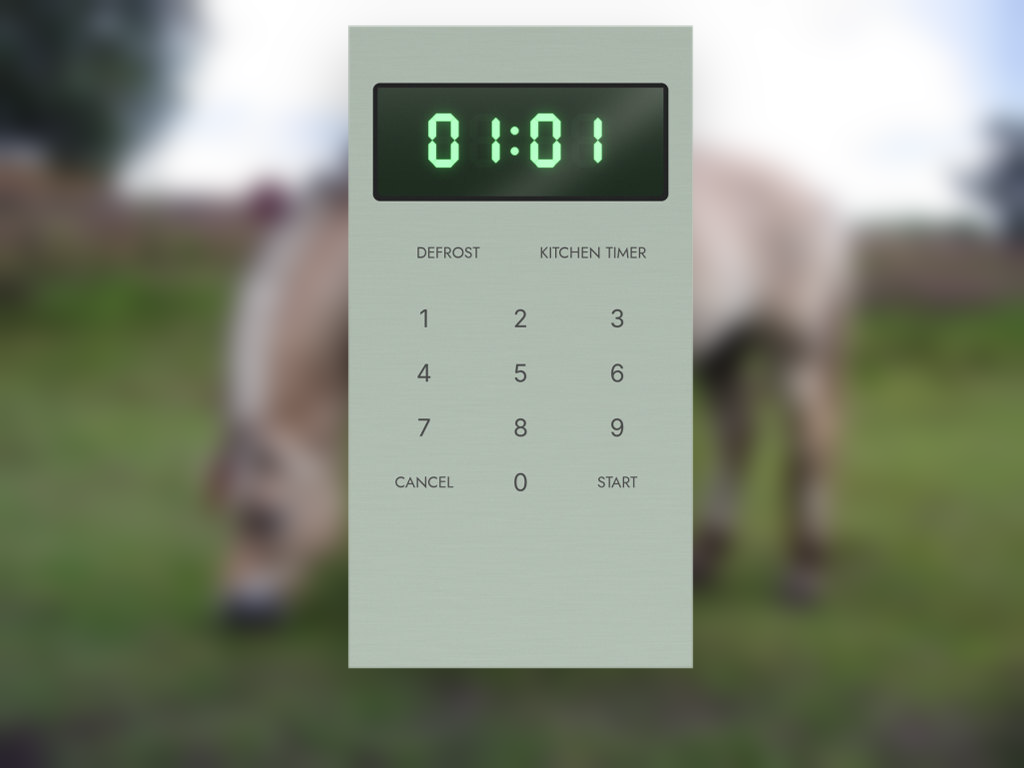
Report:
1:01
